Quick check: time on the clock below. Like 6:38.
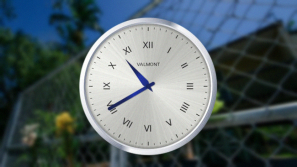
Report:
10:40
